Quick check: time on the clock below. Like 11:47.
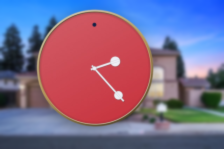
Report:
2:23
